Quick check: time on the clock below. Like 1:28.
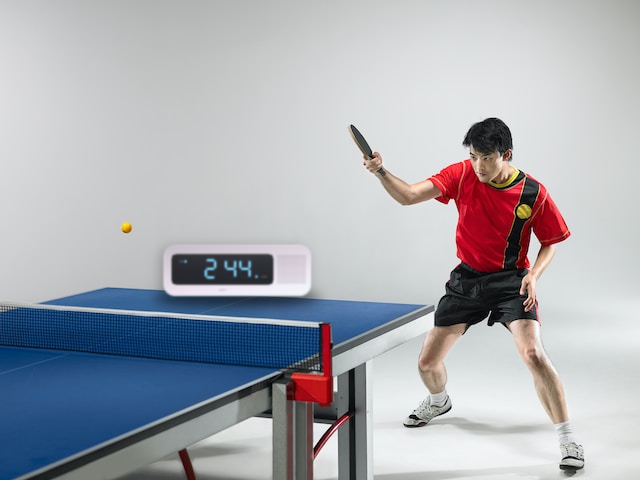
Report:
2:44
